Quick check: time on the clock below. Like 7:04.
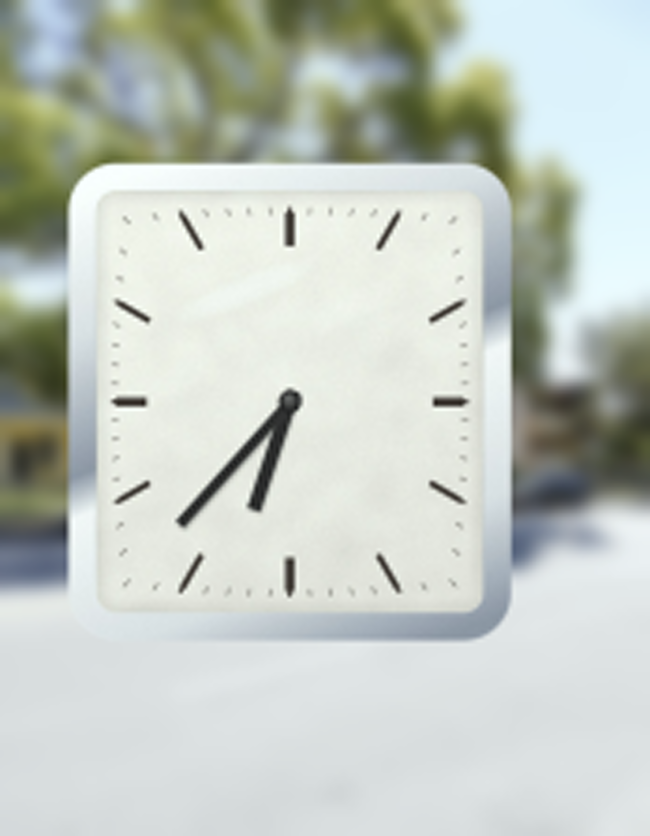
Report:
6:37
